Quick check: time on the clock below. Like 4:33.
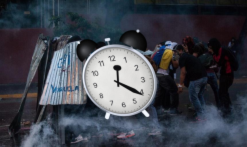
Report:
12:21
